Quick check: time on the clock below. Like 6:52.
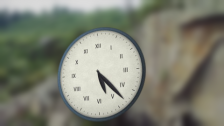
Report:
5:23
